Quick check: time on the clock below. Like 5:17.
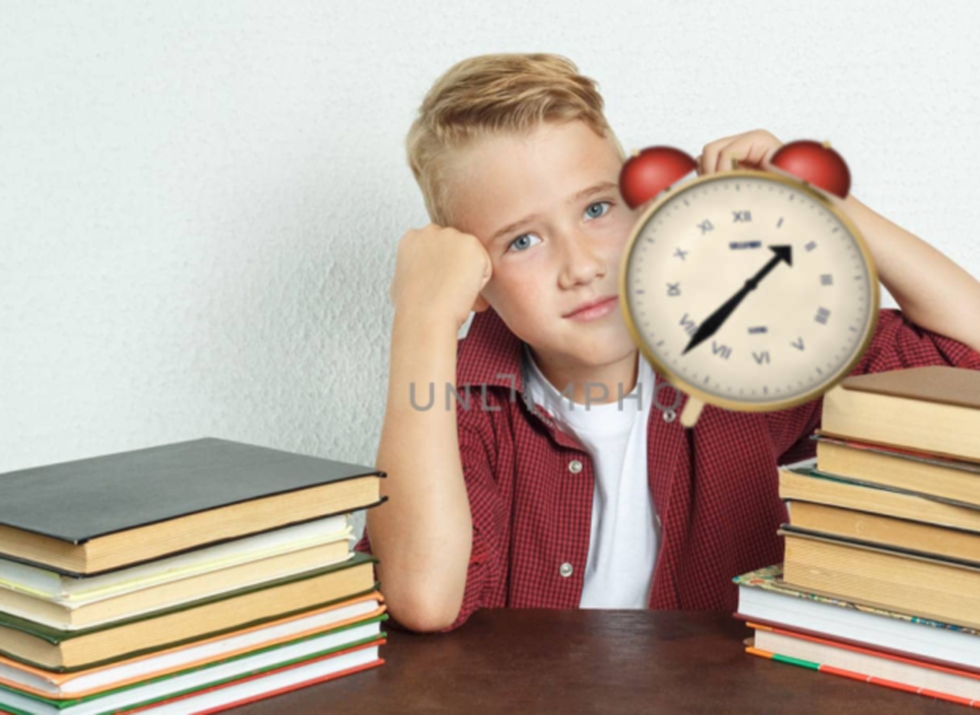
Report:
1:38
